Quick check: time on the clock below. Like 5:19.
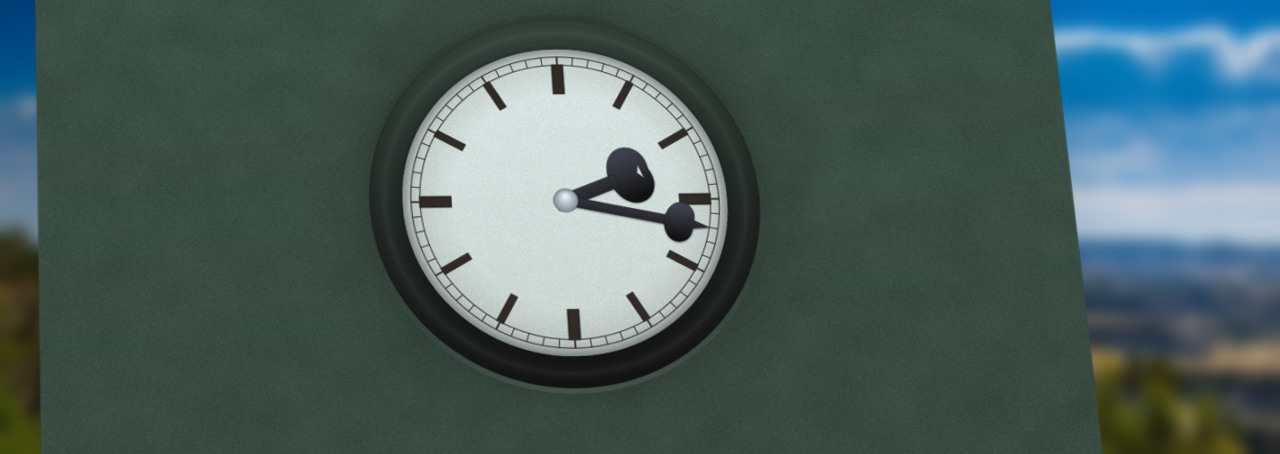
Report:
2:17
